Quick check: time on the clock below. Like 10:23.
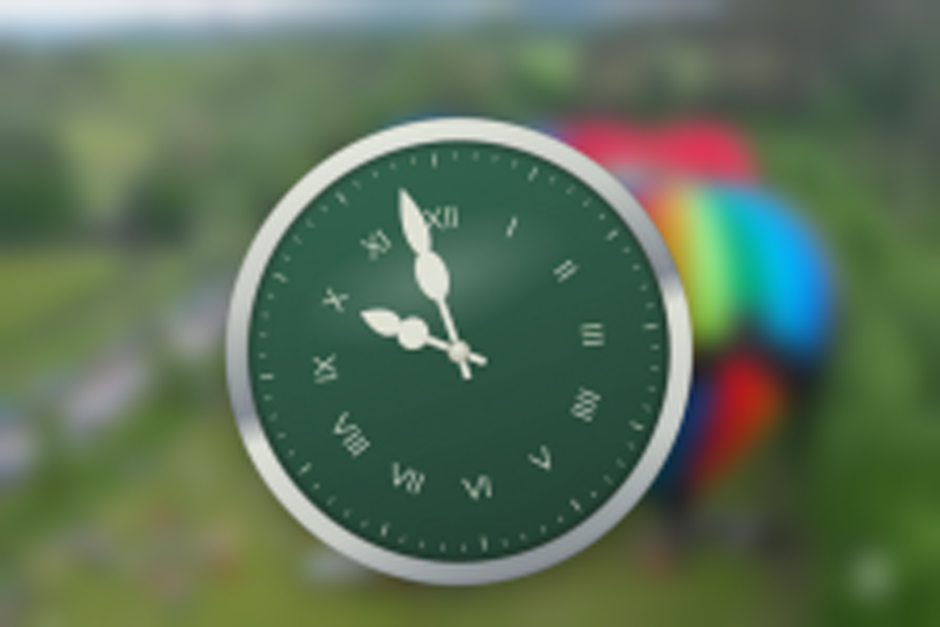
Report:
9:58
